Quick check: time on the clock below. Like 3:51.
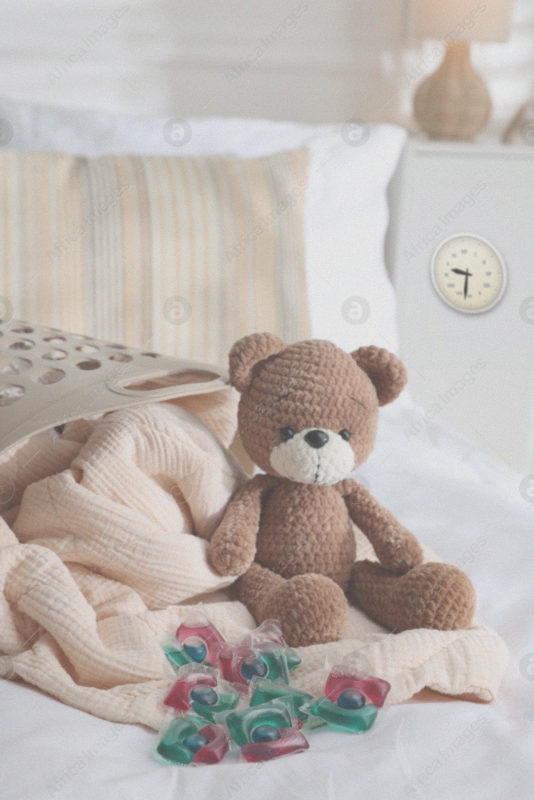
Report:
9:32
